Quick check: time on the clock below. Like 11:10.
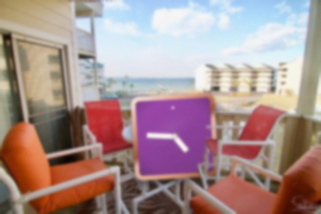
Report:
4:46
